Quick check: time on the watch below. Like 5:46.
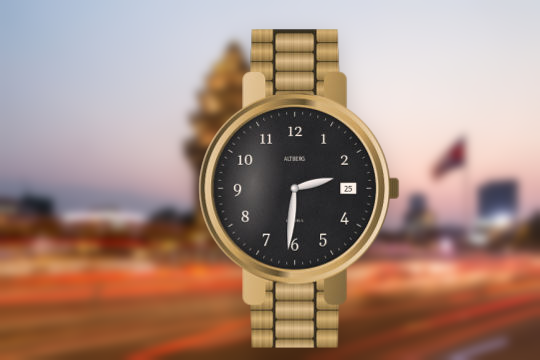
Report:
2:31
